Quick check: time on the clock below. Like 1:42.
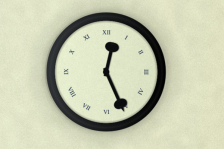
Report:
12:26
